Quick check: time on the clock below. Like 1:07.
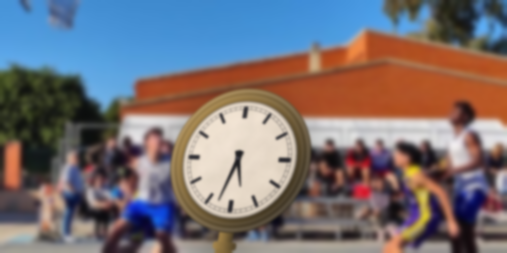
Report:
5:33
